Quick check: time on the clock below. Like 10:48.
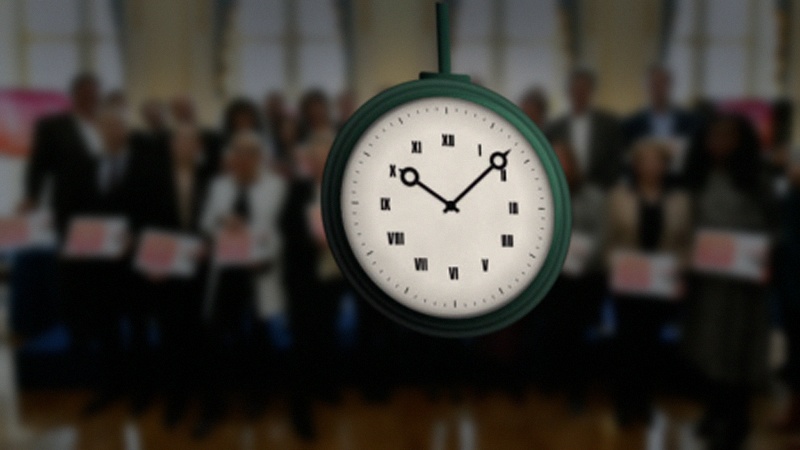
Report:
10:08
